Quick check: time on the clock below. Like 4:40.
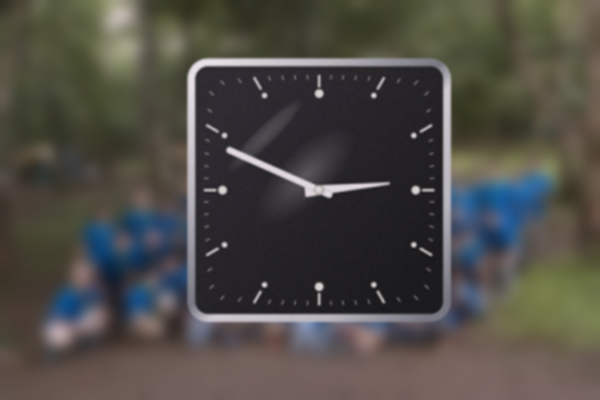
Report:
2:49
